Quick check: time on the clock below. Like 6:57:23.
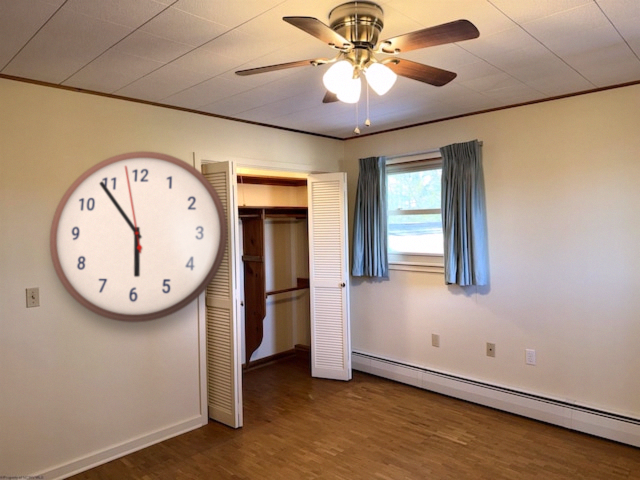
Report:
5:53:58
